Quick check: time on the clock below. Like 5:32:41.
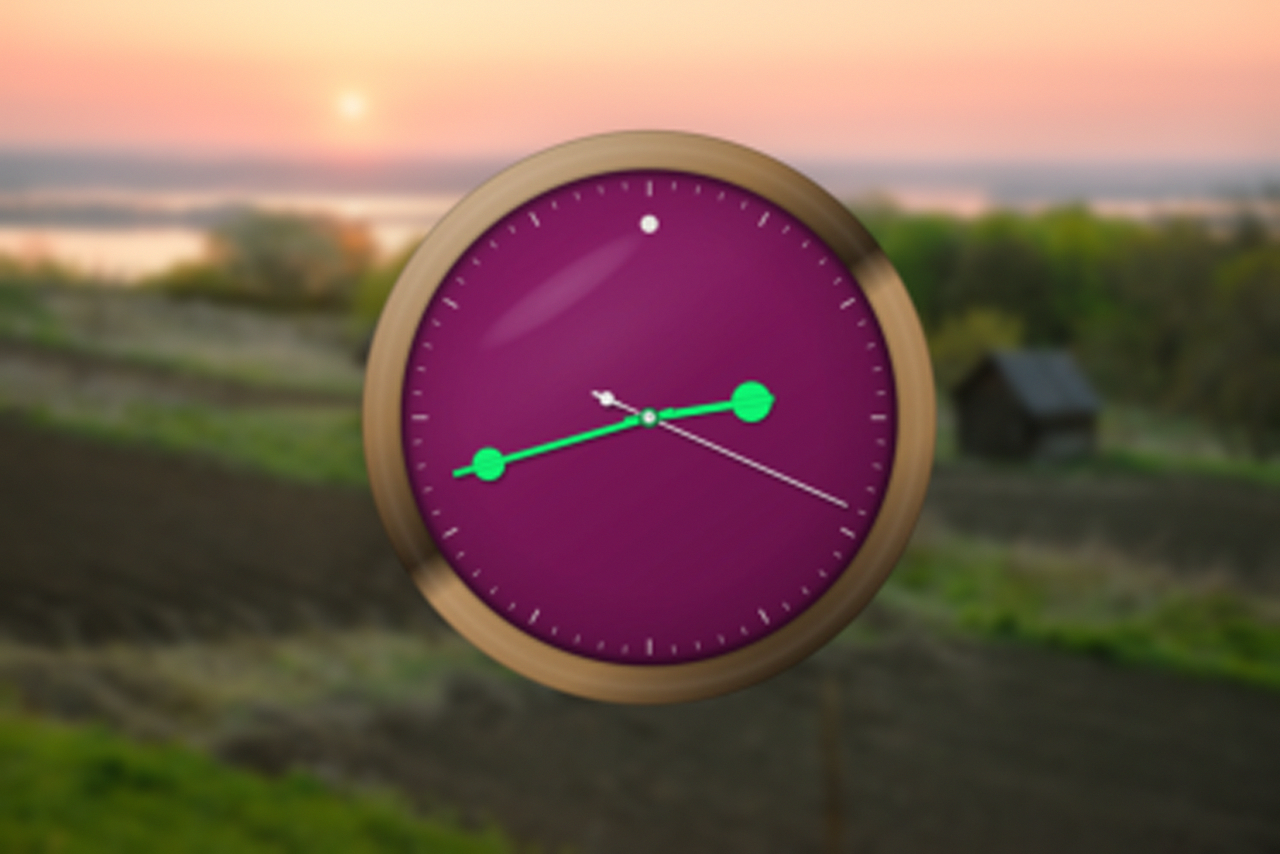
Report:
2:42:19
